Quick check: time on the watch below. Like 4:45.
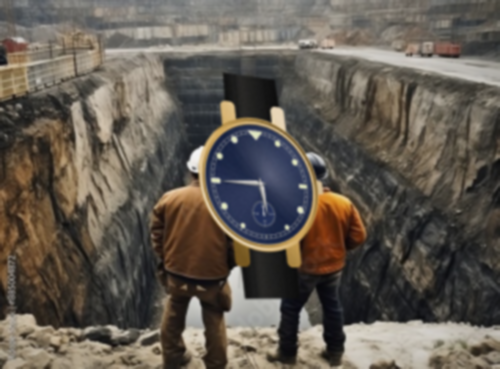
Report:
5:45
